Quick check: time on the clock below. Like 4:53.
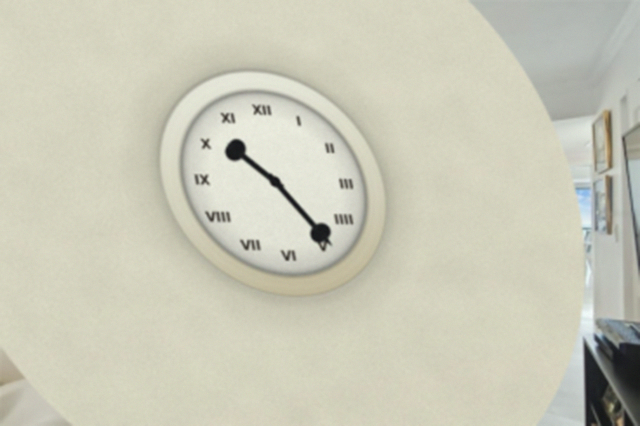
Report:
10:24
